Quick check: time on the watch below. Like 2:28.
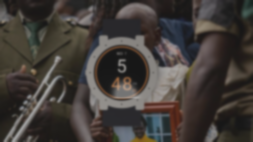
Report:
5:48
